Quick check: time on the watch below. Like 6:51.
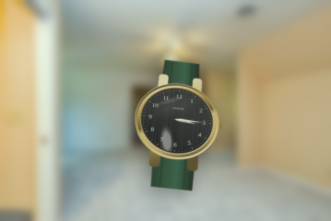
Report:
3:15
